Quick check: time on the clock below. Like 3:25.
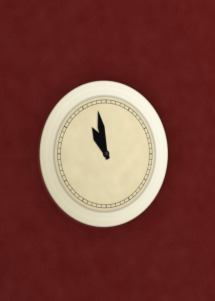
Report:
10:58
